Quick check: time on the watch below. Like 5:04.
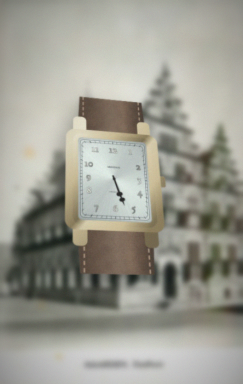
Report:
5:27
